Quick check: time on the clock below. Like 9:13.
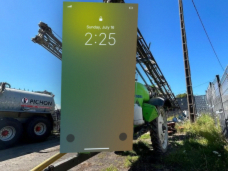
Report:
2:25
